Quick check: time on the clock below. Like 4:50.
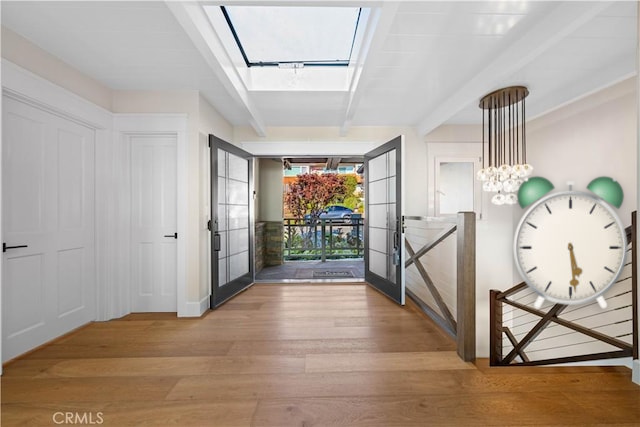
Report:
5:29
